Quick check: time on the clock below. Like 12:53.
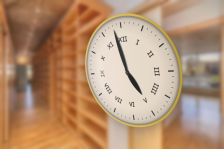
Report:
4:58
